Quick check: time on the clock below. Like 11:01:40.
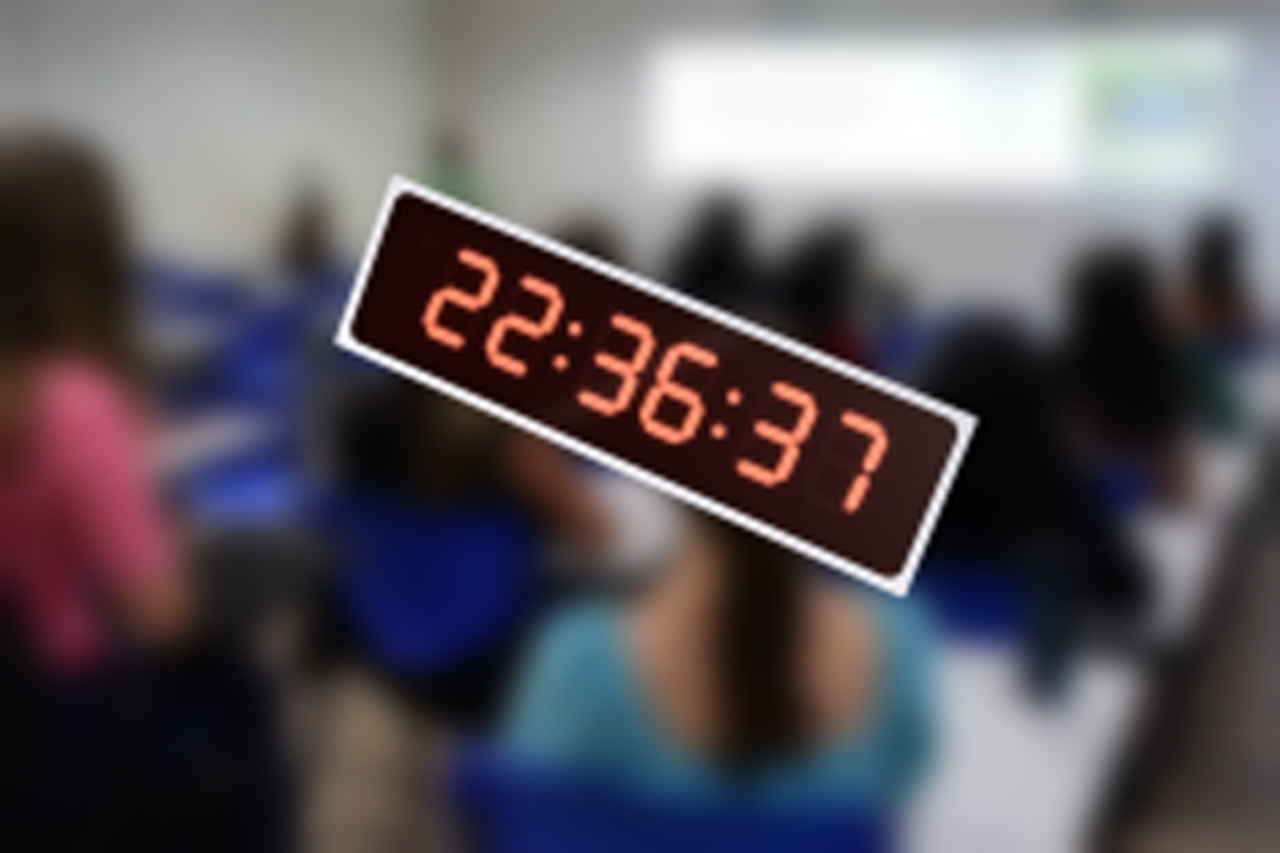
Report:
22:36:37
